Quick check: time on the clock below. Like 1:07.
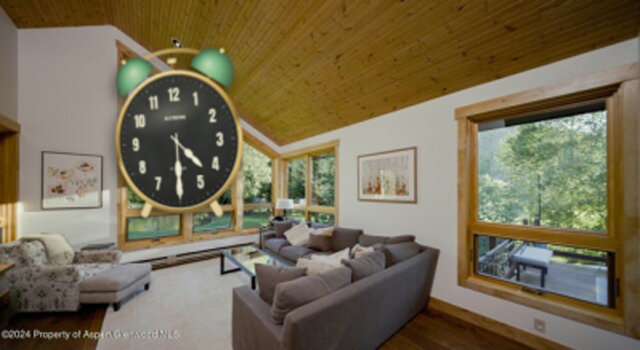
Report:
4:30
